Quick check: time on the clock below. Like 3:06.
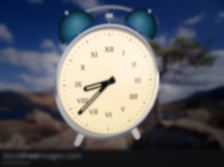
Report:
8:38
